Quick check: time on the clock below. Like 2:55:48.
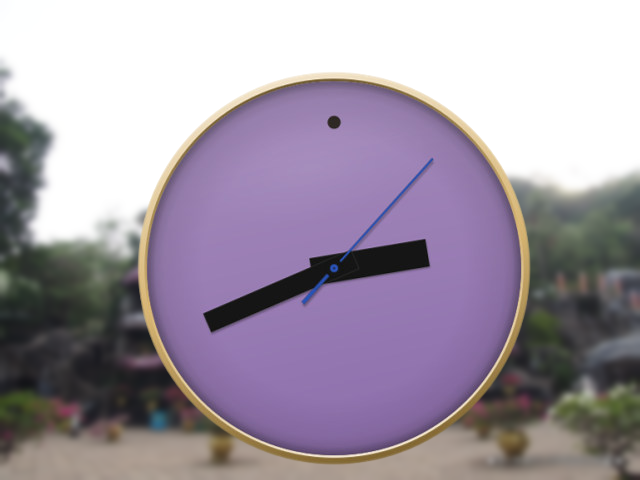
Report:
2:41:07
